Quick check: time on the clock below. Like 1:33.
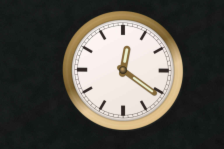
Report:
12:21
